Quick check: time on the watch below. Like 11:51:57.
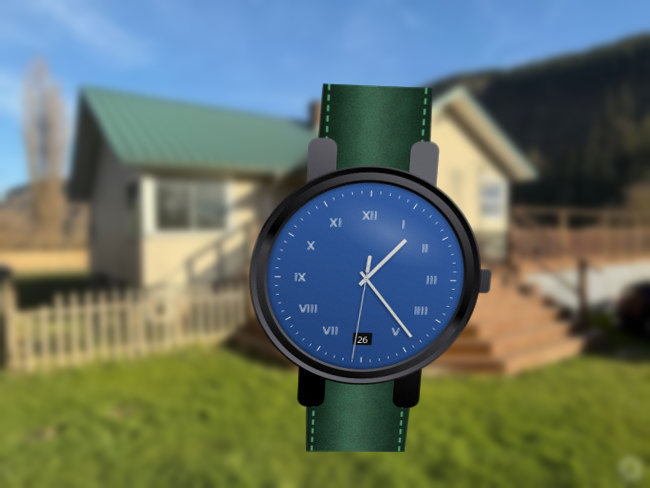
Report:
1:23:31
